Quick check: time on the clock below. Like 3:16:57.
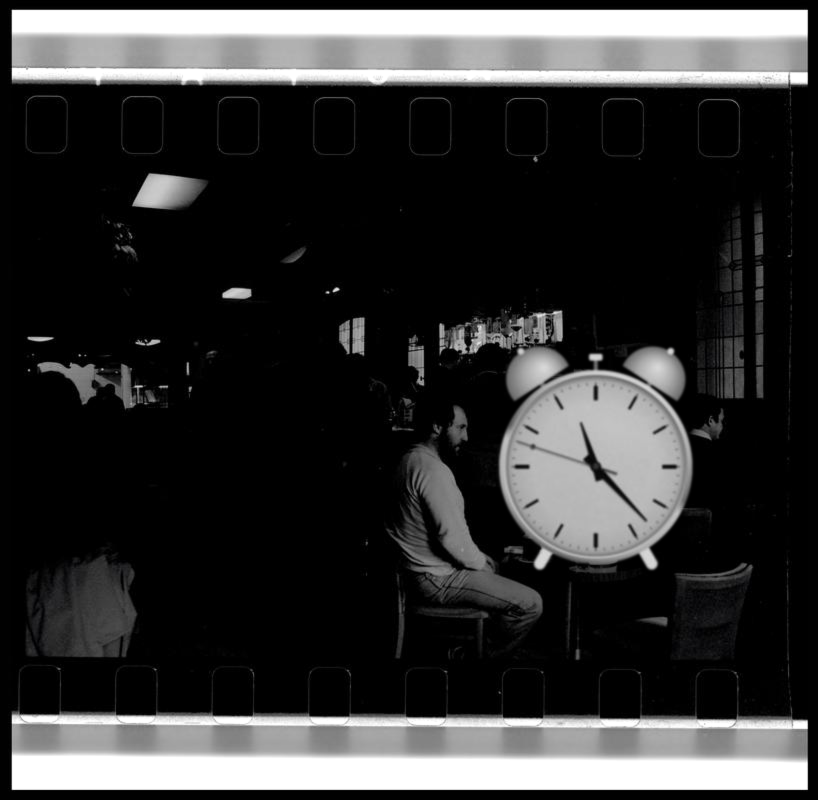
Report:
11:22:48
